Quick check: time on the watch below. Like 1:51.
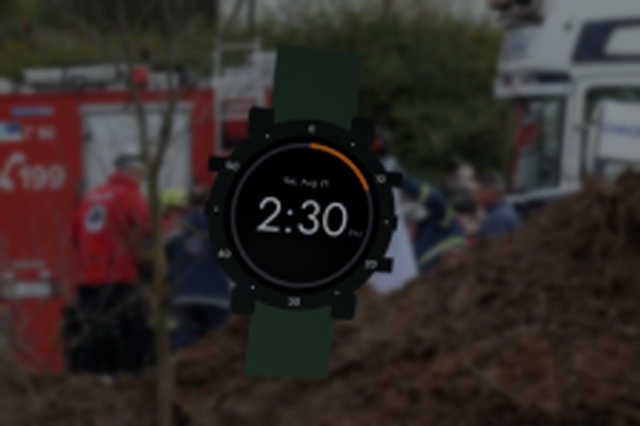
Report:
2:30
